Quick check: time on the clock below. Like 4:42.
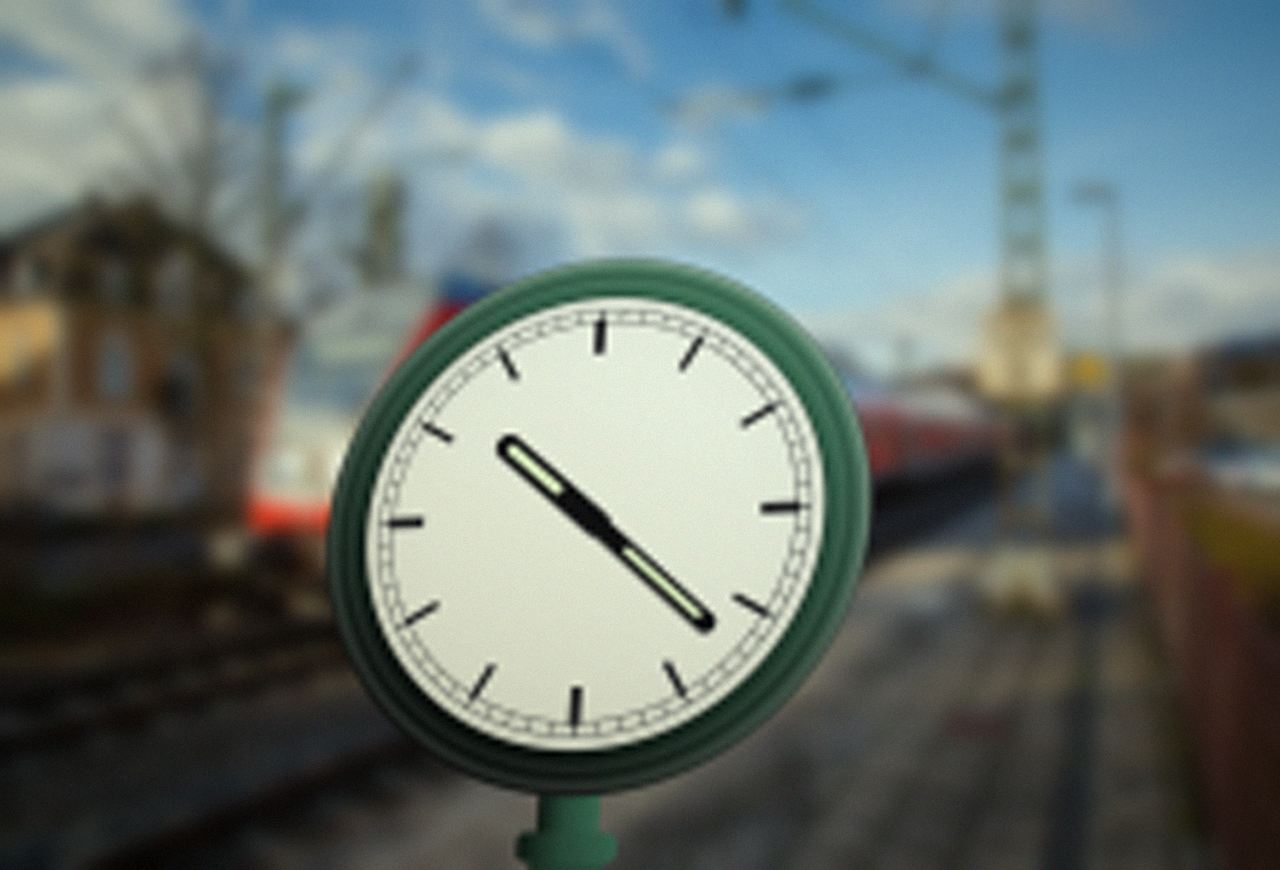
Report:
10:22
